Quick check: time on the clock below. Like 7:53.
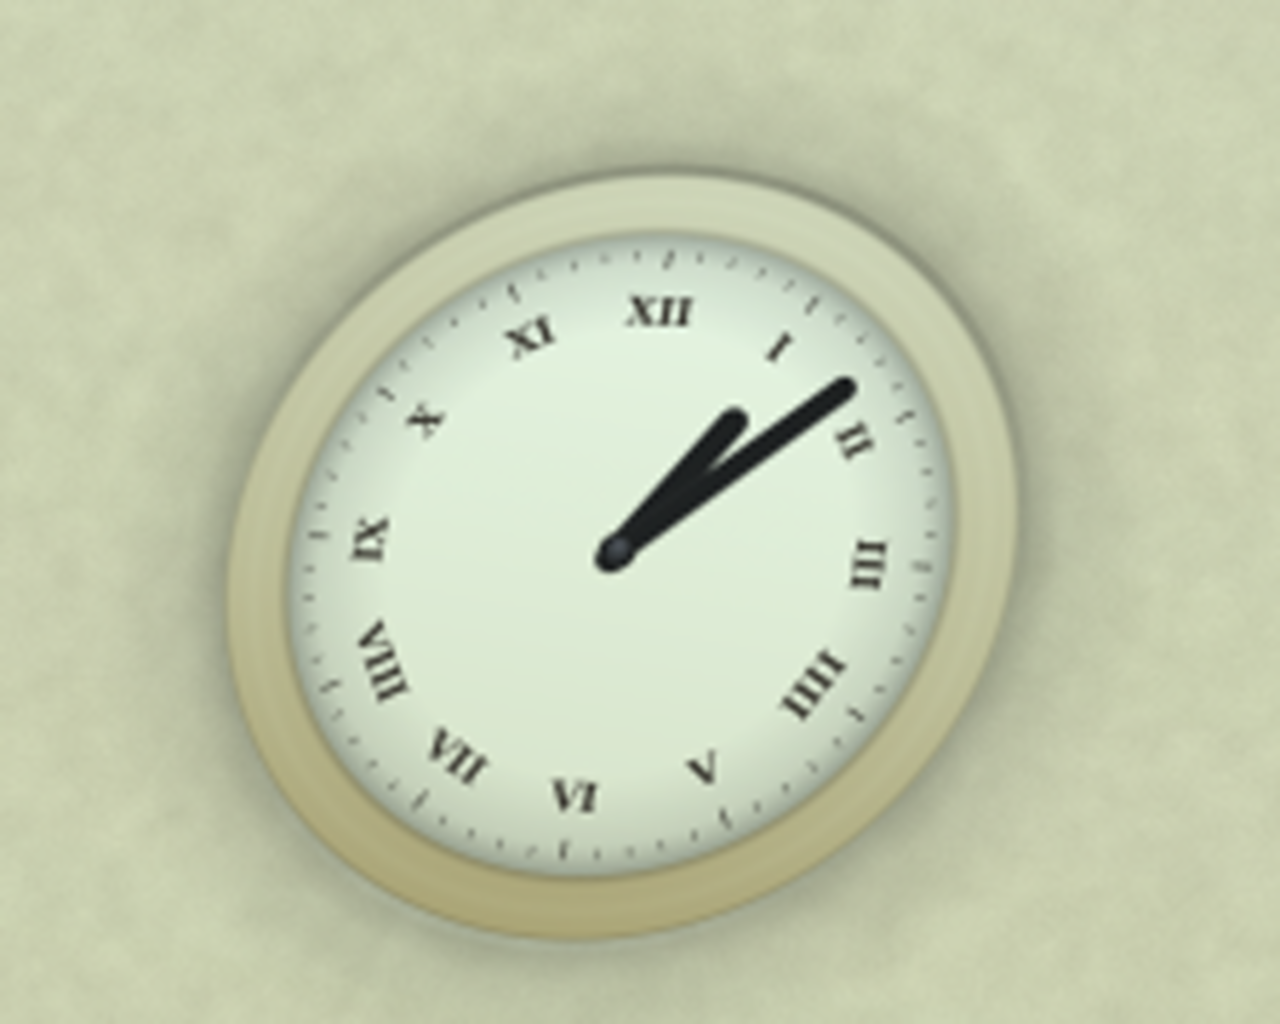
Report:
1:08
